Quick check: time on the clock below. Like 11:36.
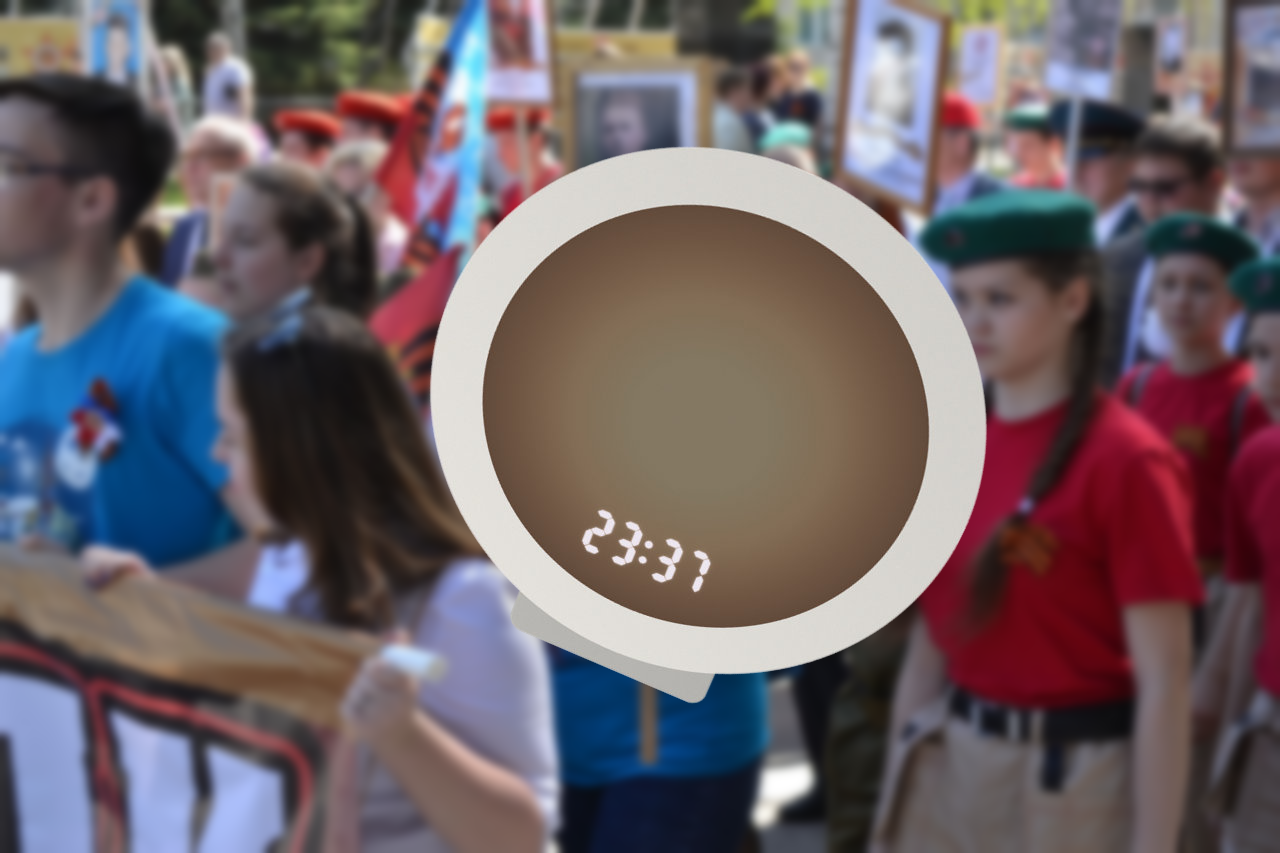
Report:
23:37
